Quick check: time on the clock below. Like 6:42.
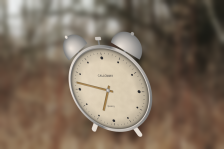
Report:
6:47
